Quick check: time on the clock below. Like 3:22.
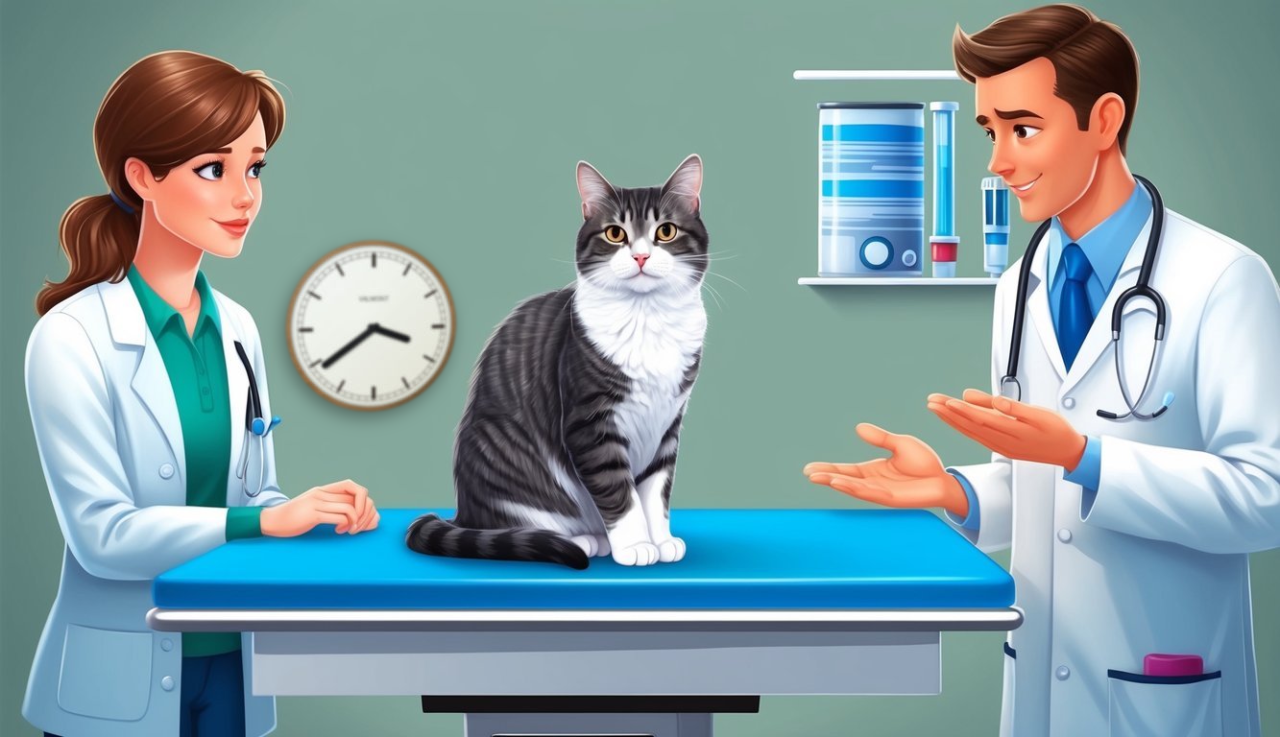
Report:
3:39
